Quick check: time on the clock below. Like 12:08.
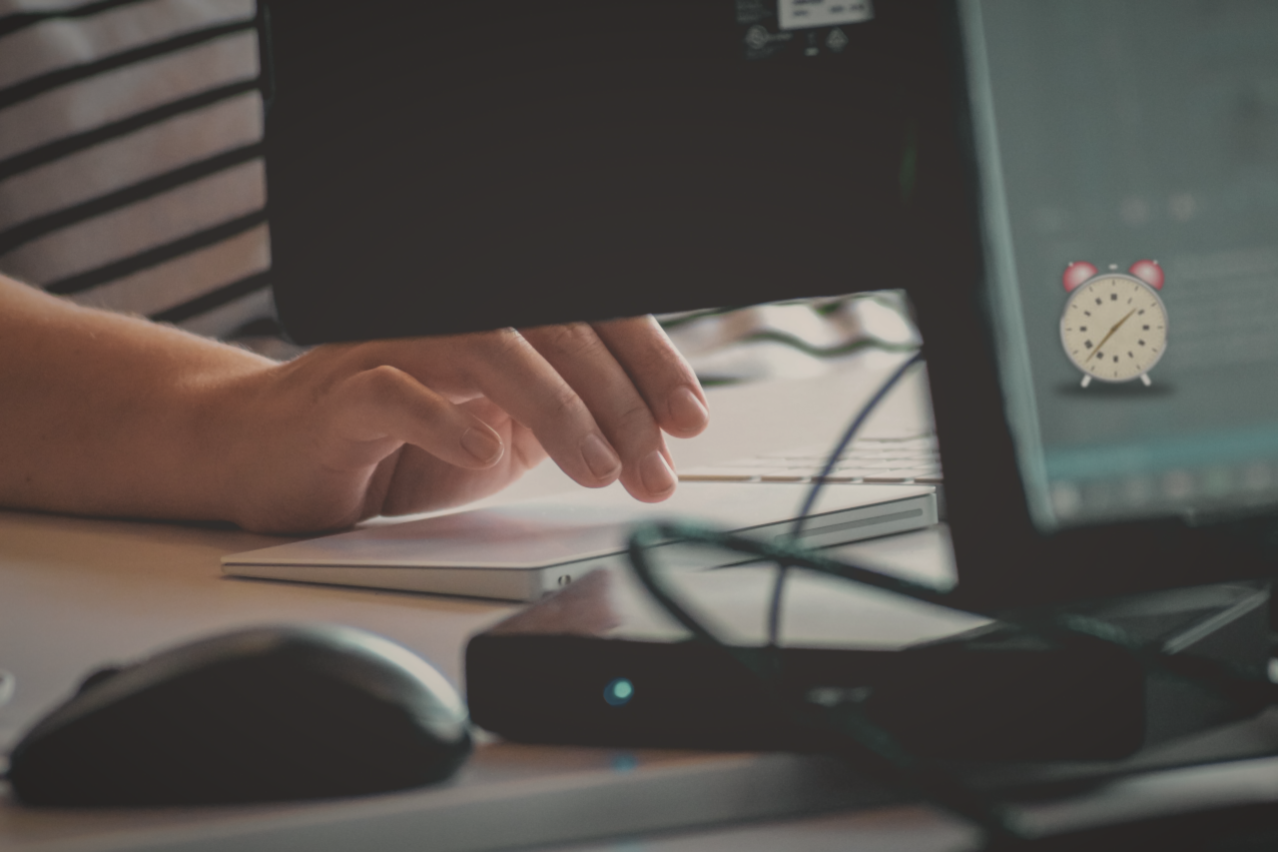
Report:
1:37
